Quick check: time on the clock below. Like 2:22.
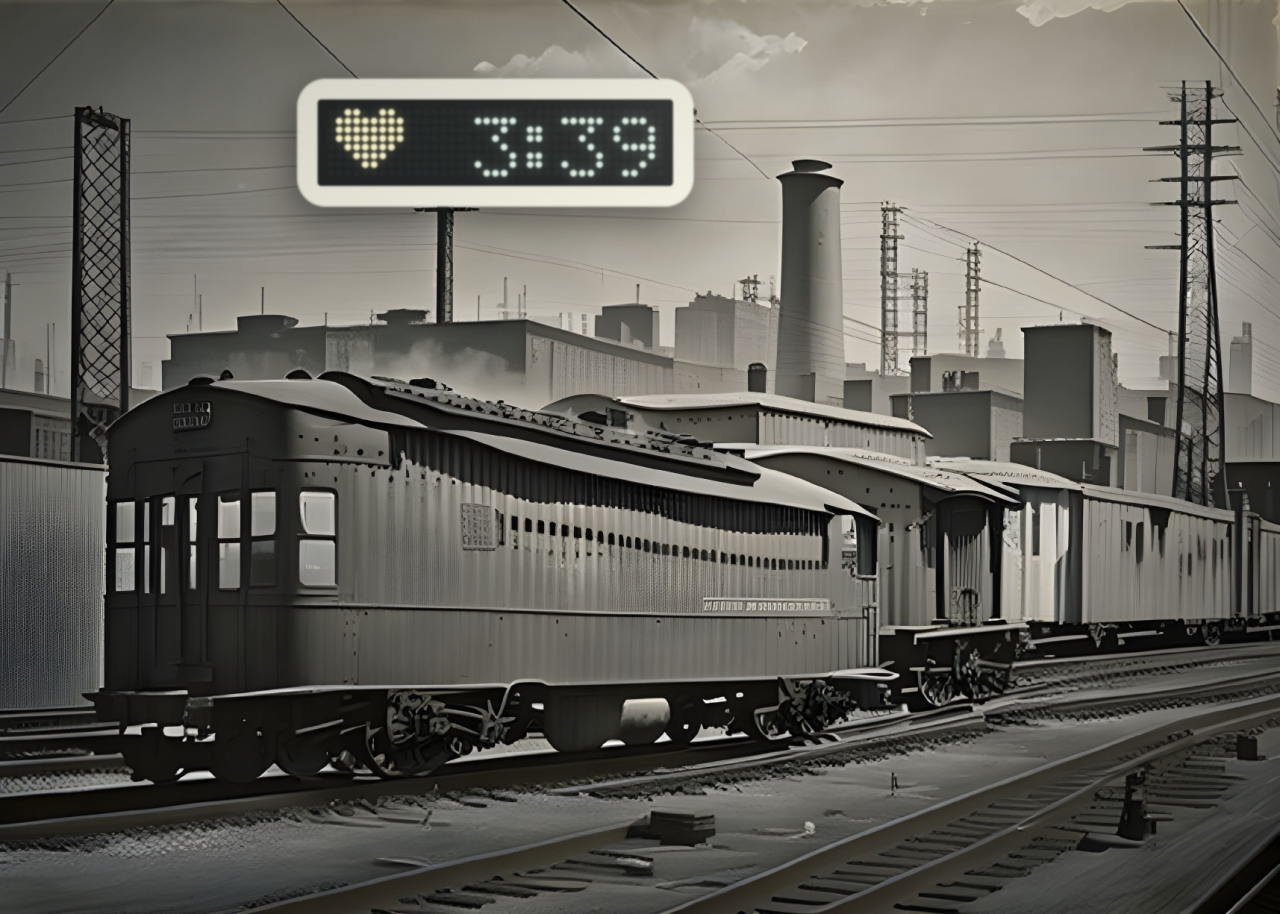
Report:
3:39
